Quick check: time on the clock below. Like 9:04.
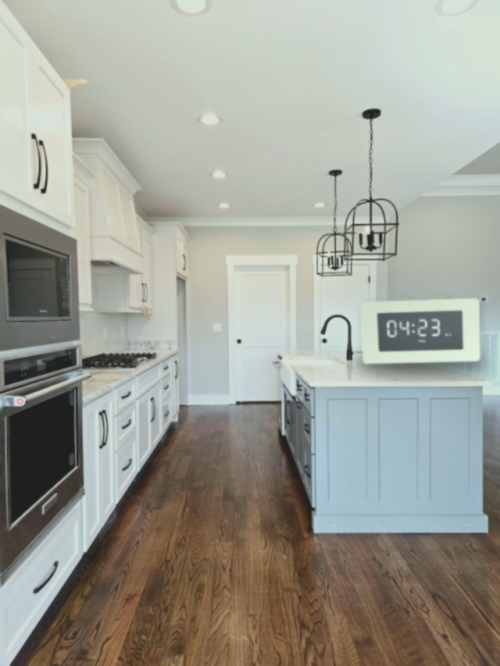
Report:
4:23
